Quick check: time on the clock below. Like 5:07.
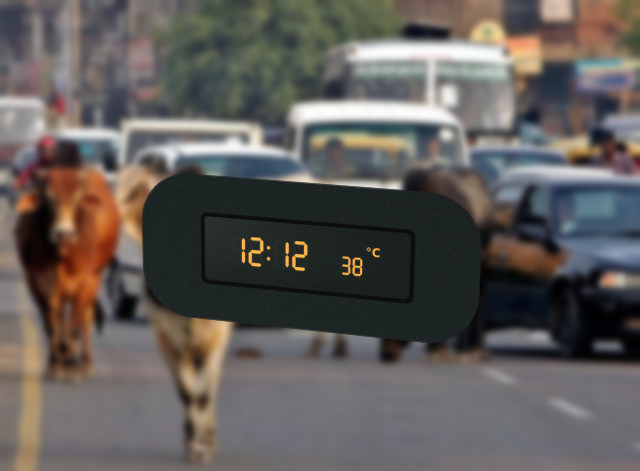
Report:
12:12
